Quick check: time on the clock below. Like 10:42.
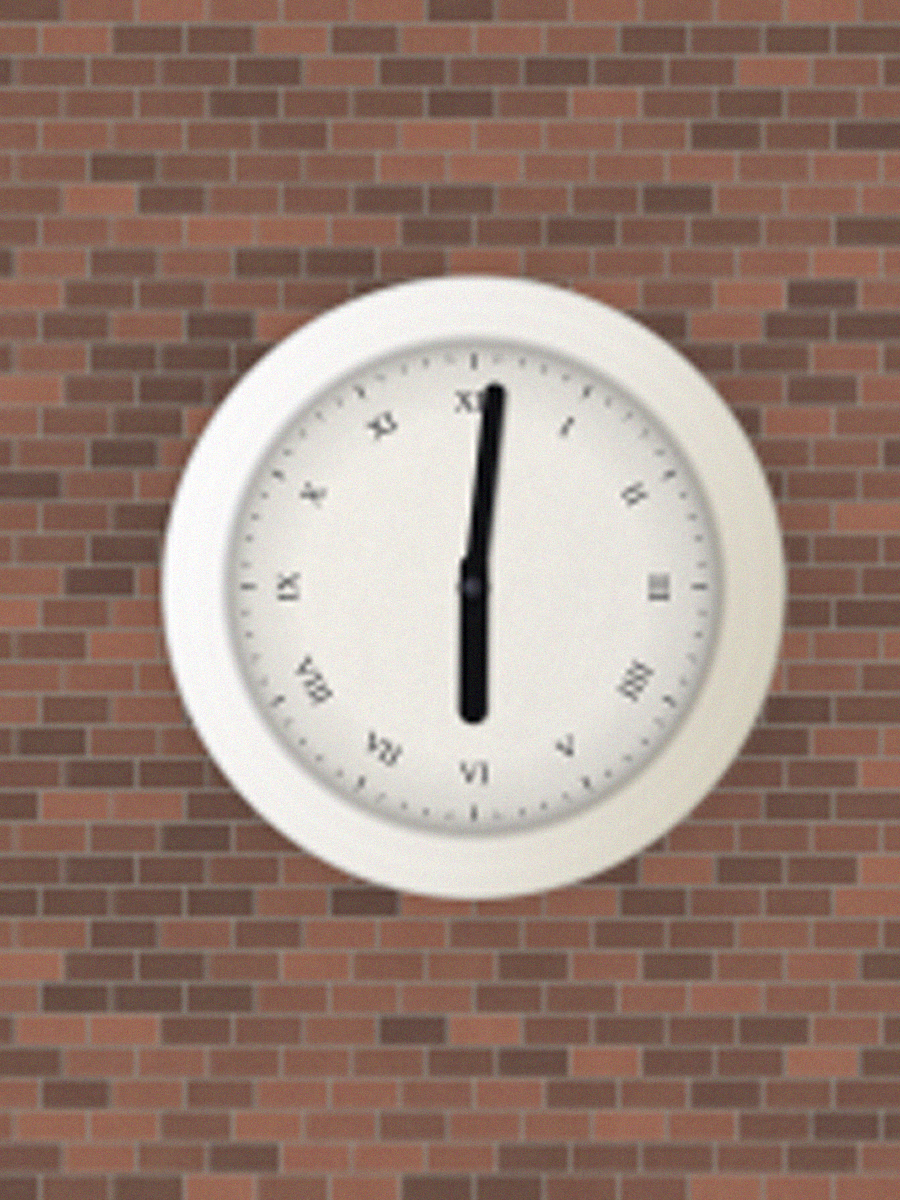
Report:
6:01
